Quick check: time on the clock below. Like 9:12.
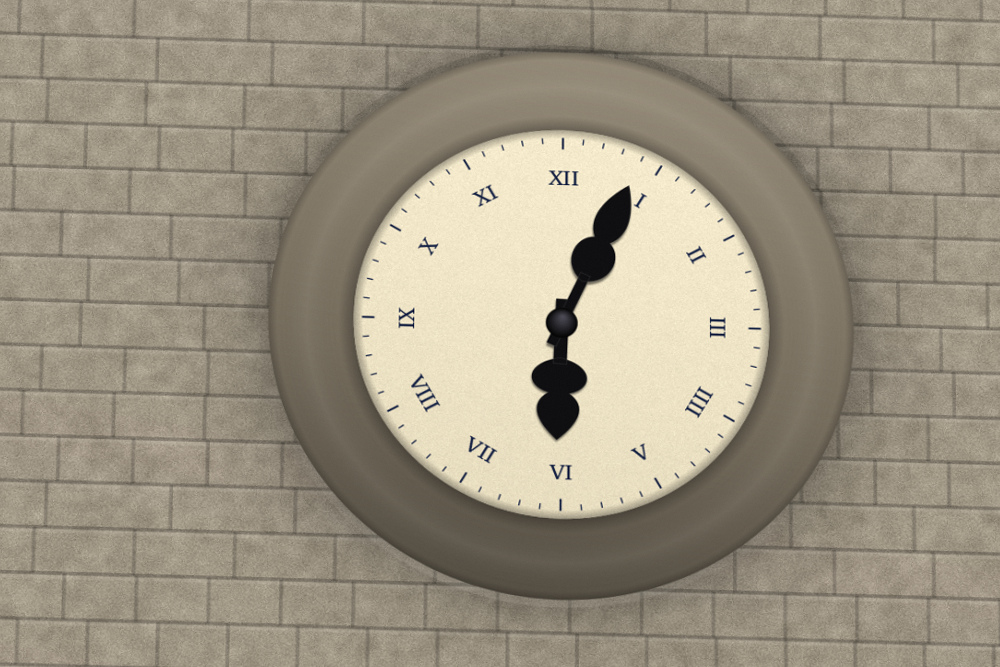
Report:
6:04
